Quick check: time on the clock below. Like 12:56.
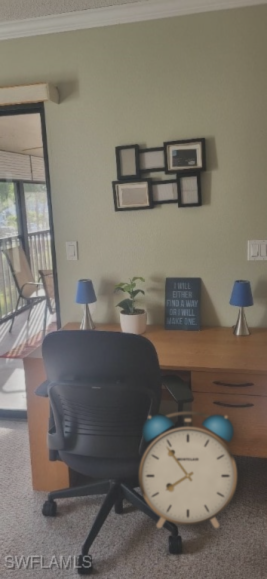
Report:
7:54
